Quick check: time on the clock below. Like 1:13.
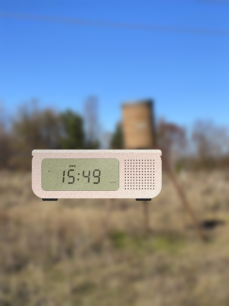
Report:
15:49
